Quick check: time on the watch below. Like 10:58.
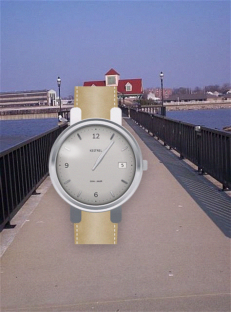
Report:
1:06
